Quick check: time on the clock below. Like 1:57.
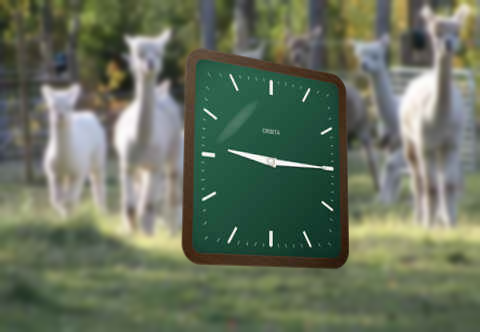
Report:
9:15
